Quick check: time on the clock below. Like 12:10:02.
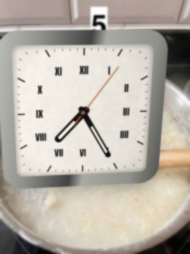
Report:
7:25:06
